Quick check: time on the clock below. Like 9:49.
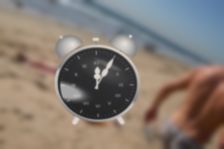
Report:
12:05
